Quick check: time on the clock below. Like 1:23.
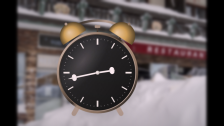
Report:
2:43
